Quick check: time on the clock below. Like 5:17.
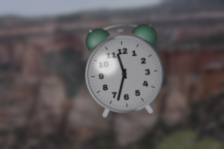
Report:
11:33
